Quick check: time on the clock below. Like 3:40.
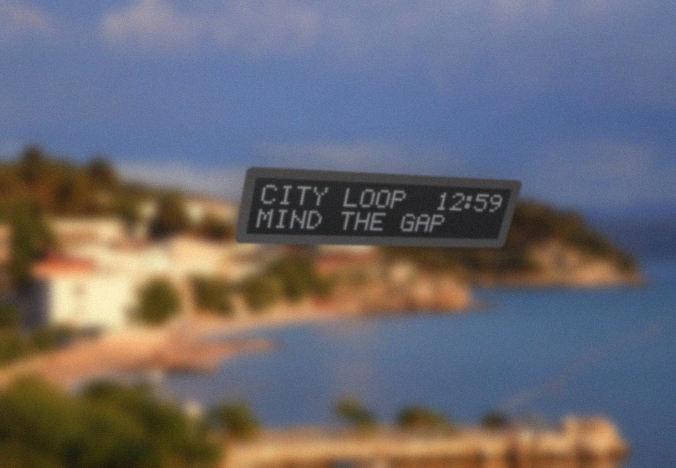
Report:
12:59
